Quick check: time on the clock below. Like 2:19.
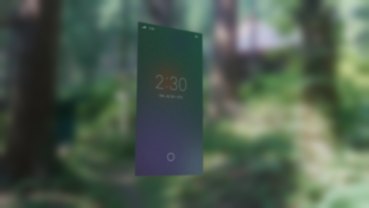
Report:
2:30
